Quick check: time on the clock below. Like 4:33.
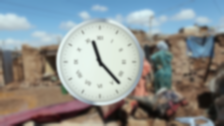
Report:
11:23
